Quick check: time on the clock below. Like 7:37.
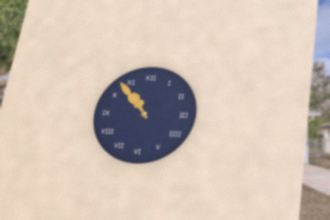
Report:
10:53
